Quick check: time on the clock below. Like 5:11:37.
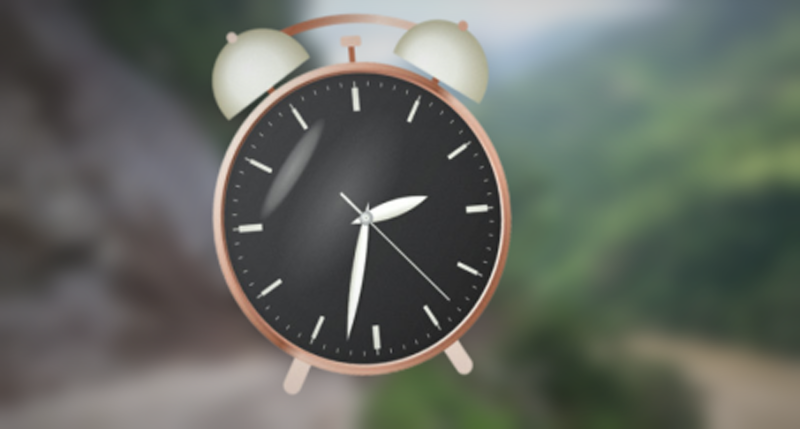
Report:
2:32:23
